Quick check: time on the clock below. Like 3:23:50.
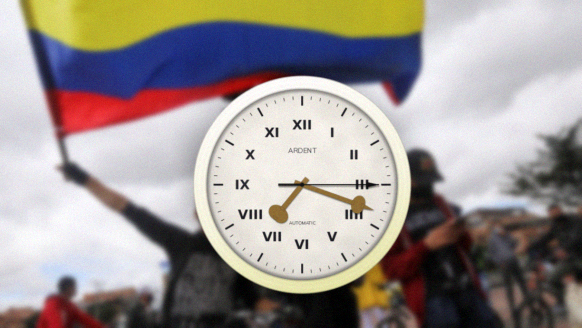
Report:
7:18:15
